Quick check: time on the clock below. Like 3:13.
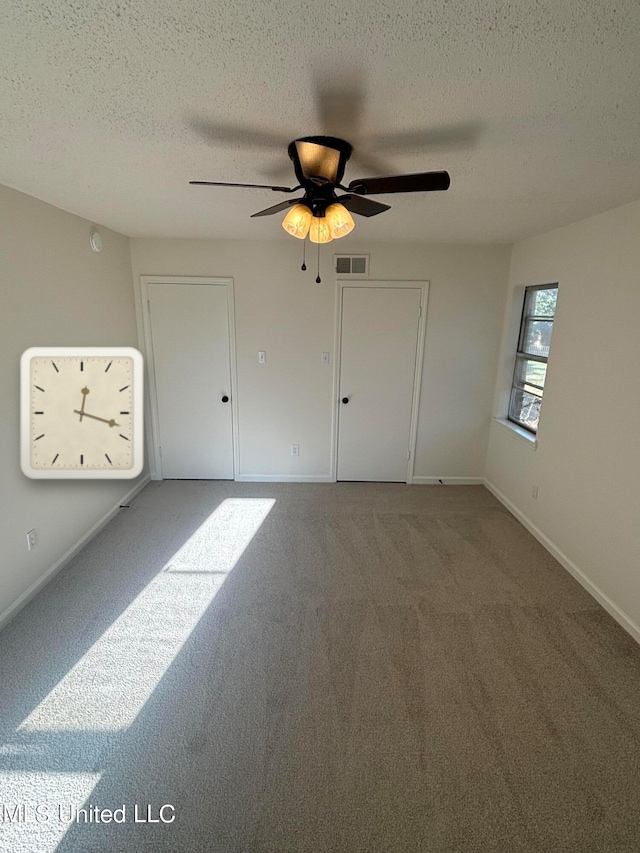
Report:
12:18
